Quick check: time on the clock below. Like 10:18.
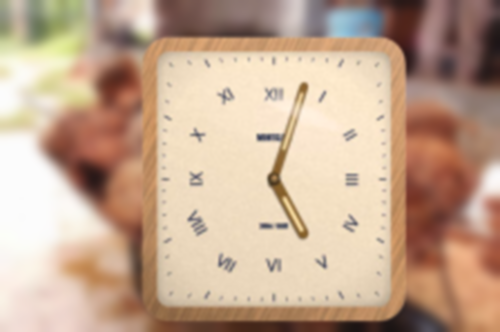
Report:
5:03
